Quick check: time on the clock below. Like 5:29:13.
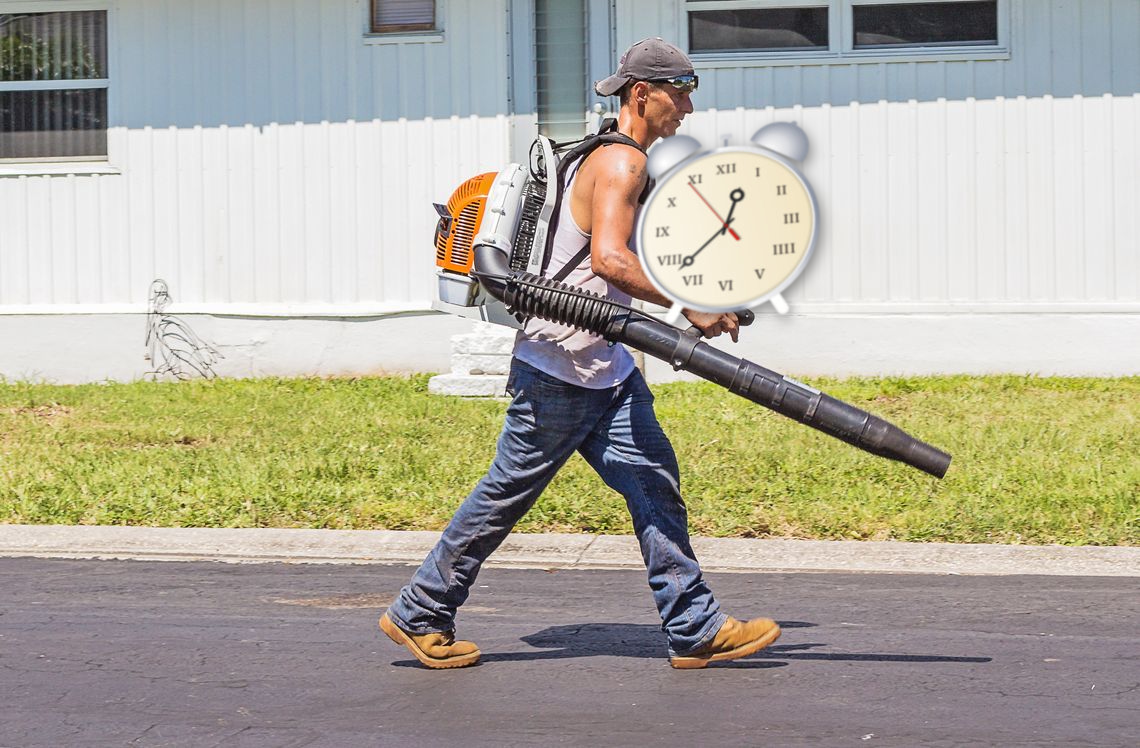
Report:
12:37:54
